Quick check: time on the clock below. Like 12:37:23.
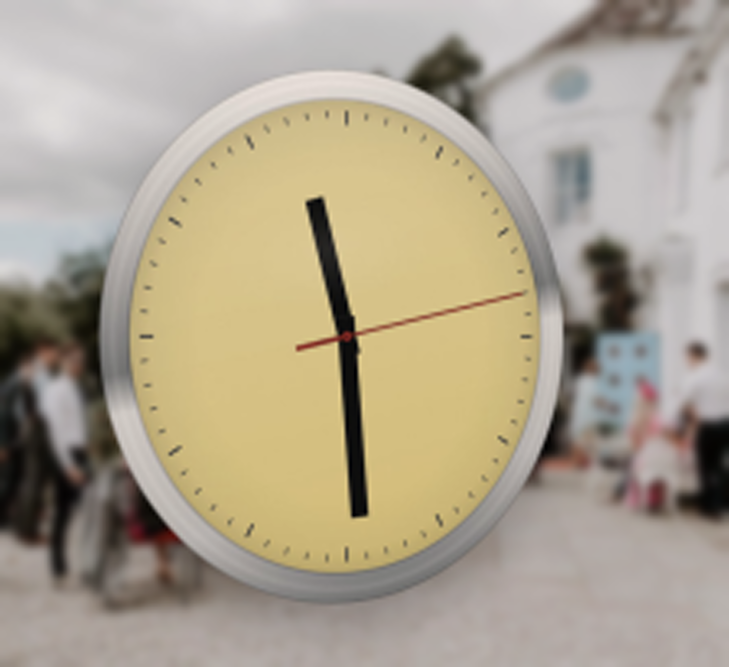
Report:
11:29:13
